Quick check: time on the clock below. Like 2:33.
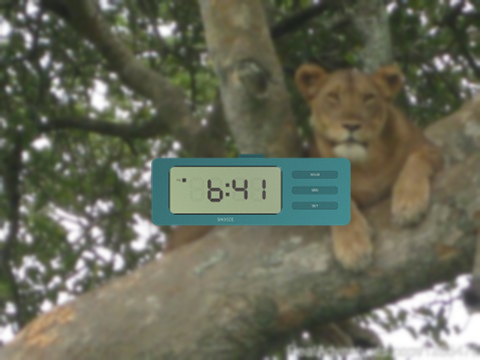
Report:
6:41
